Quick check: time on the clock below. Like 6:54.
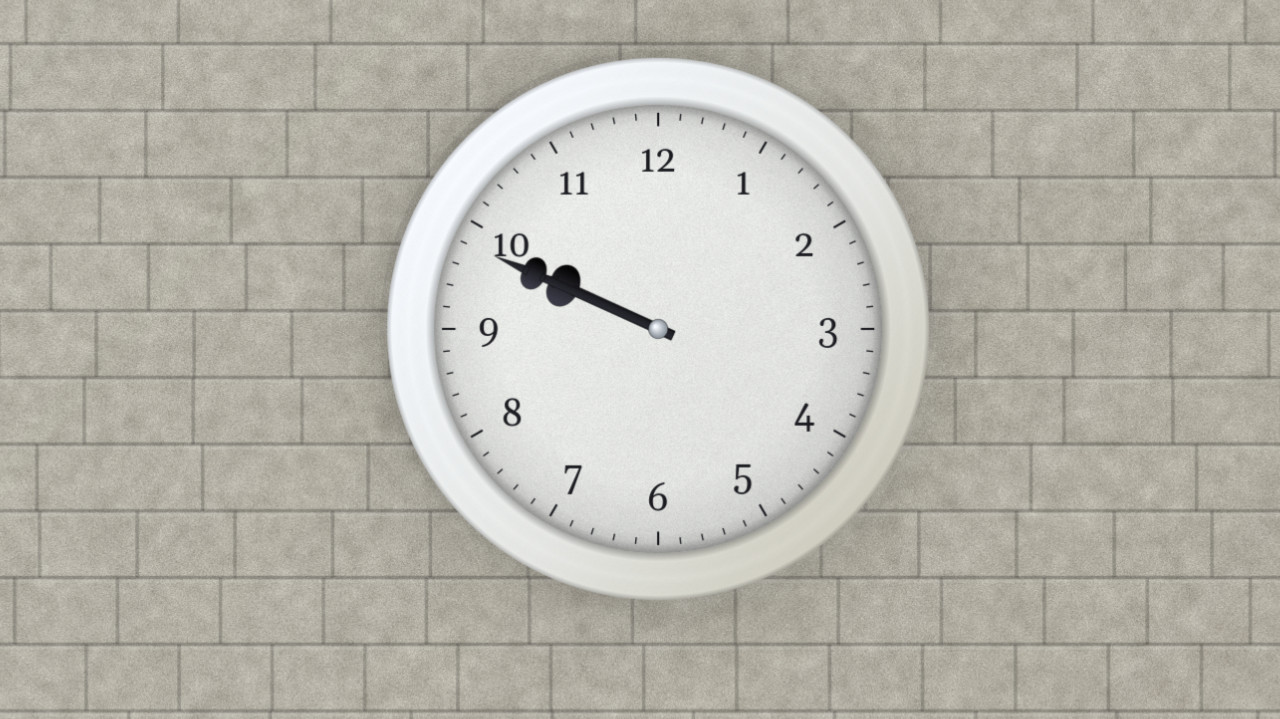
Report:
9:49
